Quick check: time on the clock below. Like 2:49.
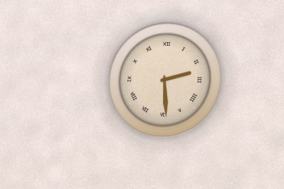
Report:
2:29
